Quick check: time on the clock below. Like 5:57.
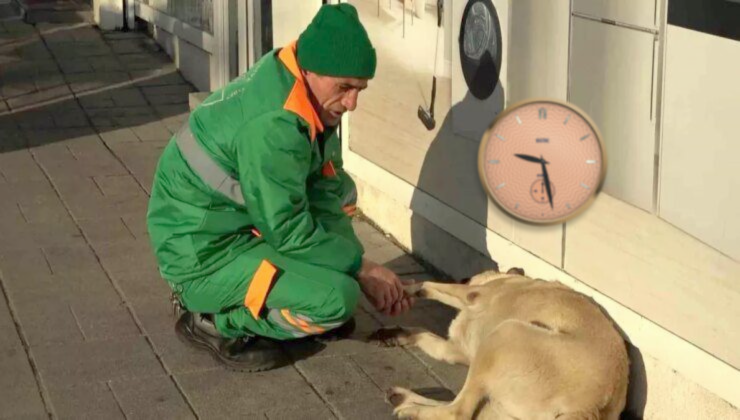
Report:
9:28
